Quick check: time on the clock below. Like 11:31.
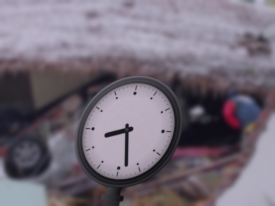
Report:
8:28
